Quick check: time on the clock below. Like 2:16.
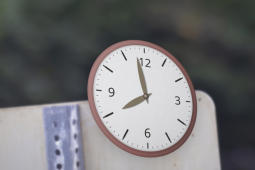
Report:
7:58
